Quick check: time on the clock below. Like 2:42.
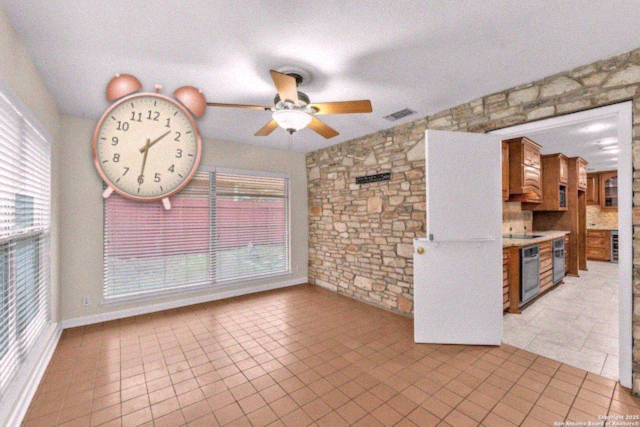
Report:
1:30
